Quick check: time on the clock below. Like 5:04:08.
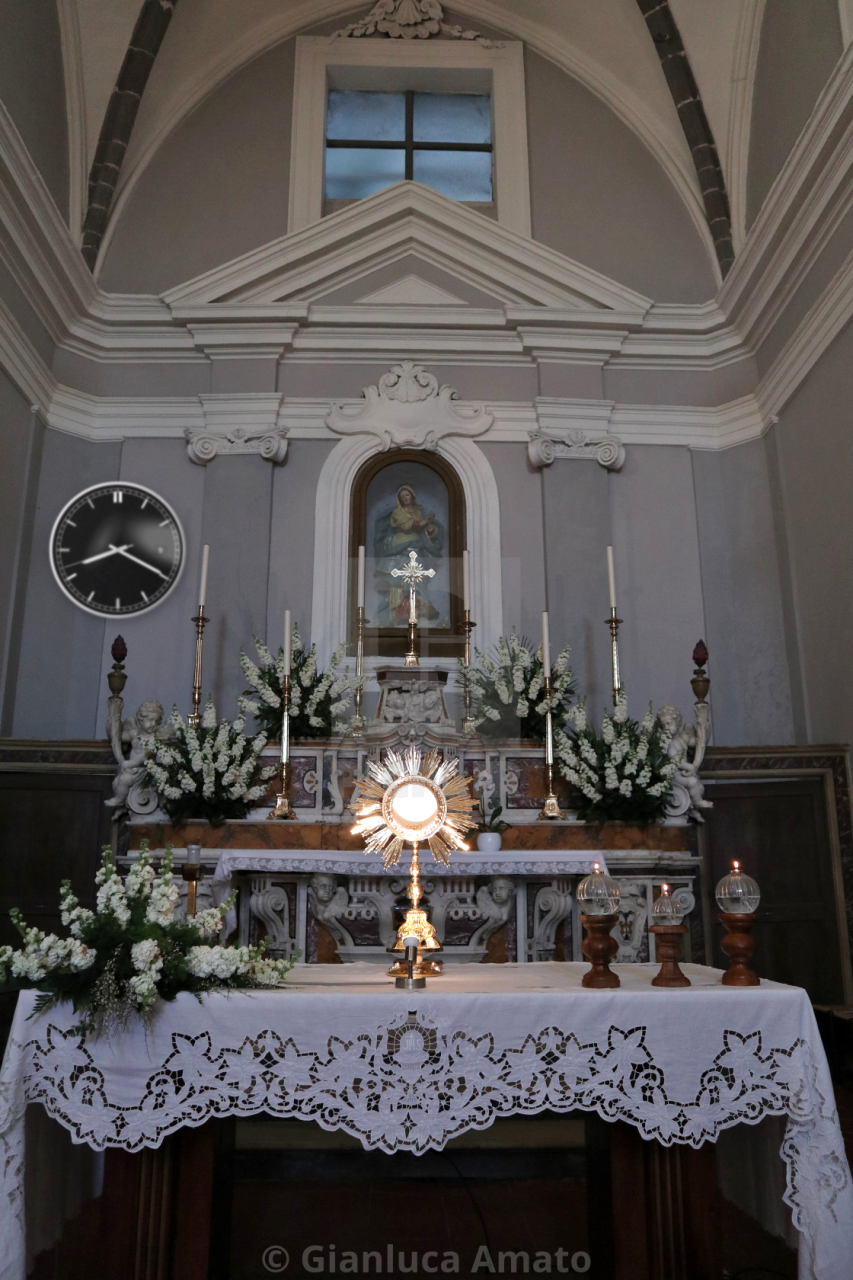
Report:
8:19:42
